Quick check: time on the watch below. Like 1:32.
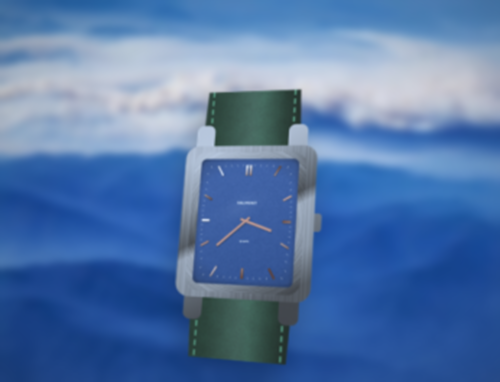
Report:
3:38
